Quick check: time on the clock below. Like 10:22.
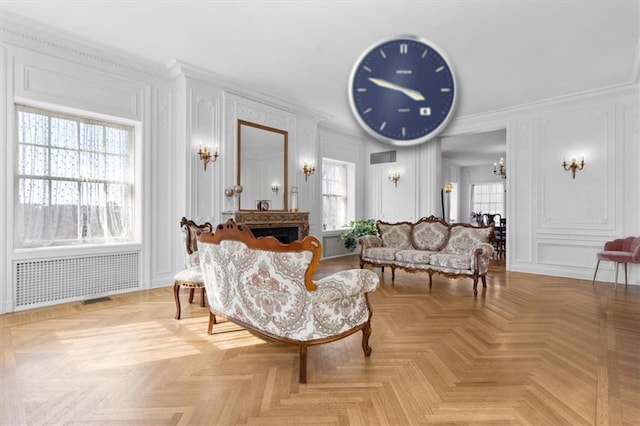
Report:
3:48
